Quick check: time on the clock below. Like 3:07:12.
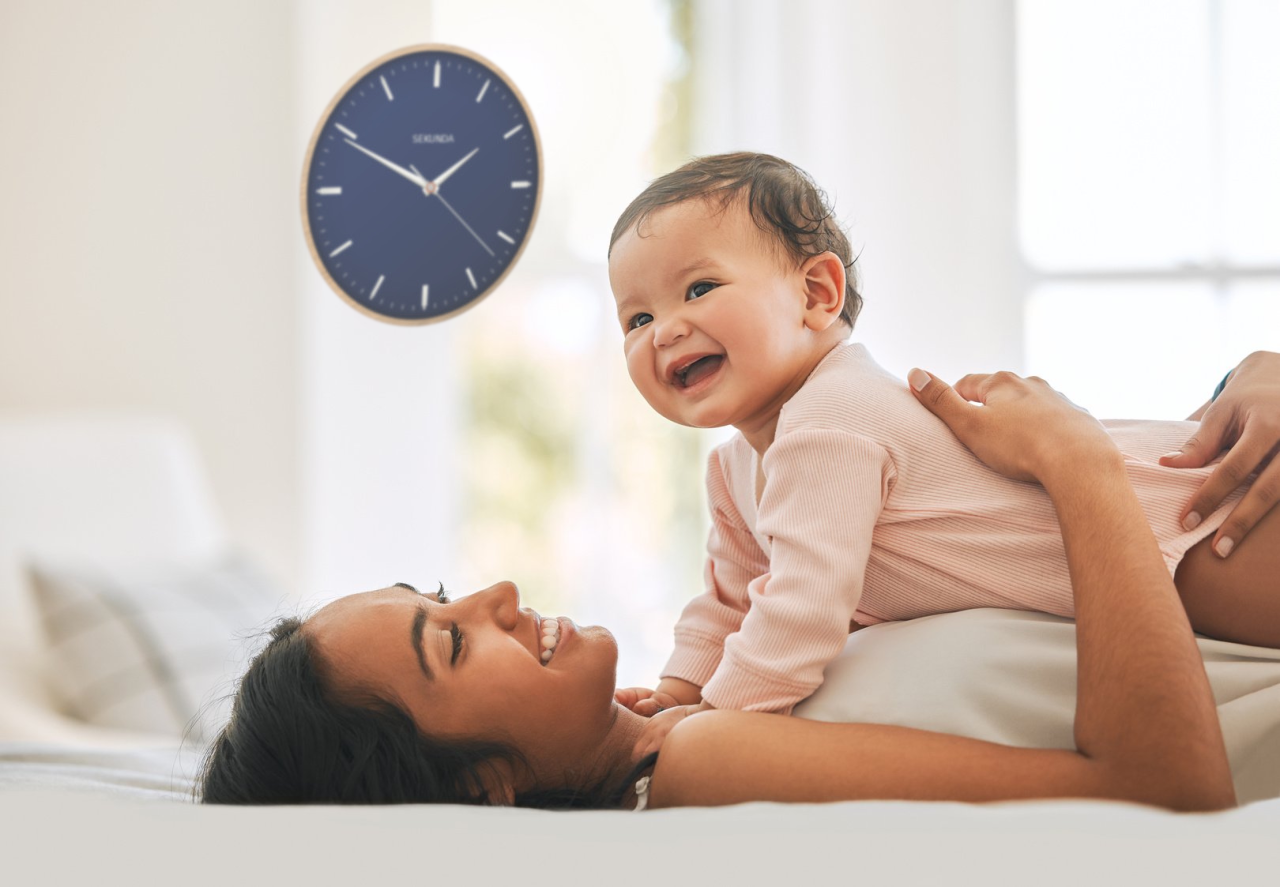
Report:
1:49:22
